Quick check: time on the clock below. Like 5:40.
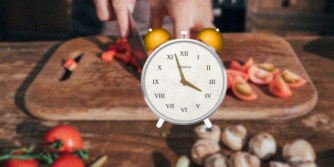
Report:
3:57
